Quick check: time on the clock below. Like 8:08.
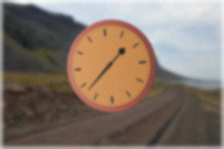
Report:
1:38
